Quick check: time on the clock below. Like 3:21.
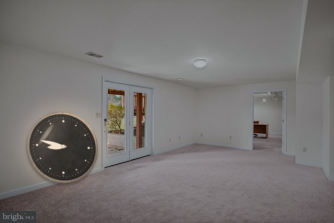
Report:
8:47
